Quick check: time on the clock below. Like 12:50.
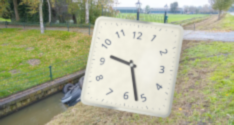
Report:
9:27
